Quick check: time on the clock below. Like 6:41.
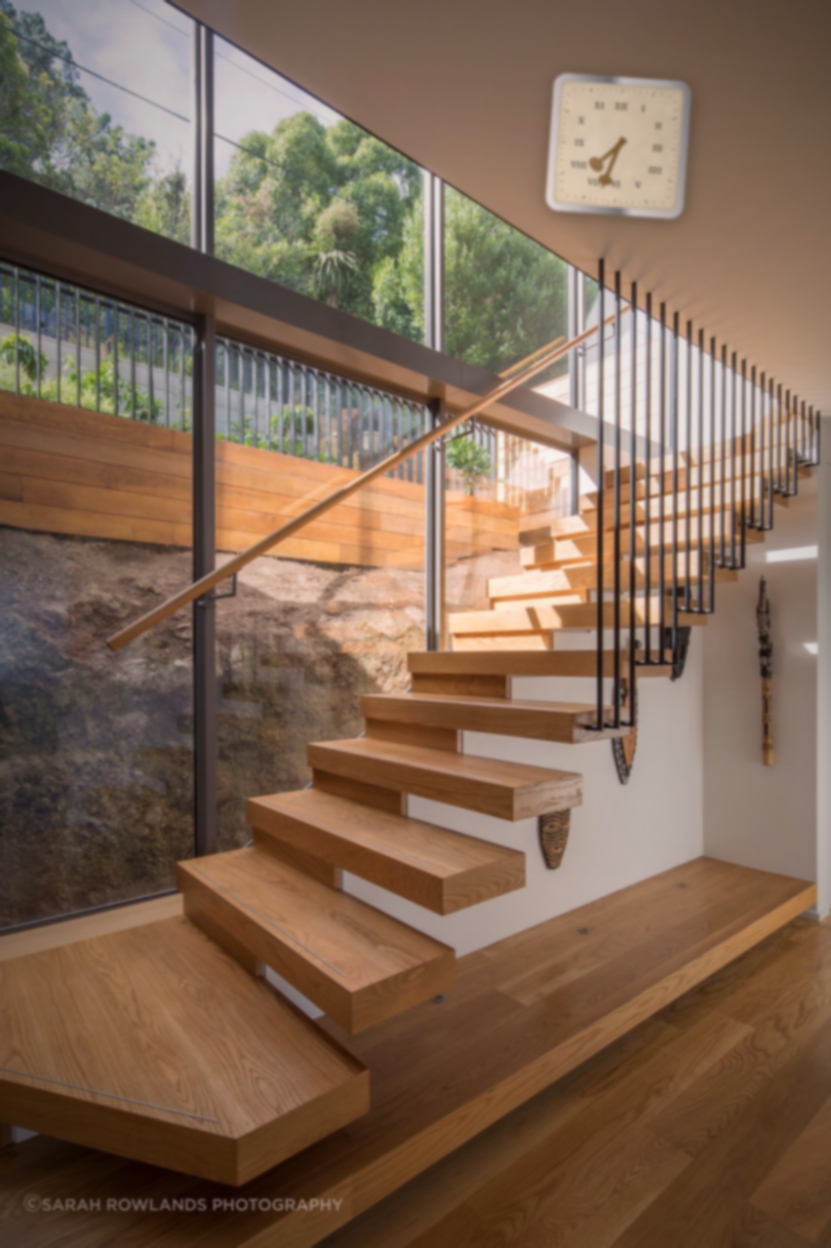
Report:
7:33
